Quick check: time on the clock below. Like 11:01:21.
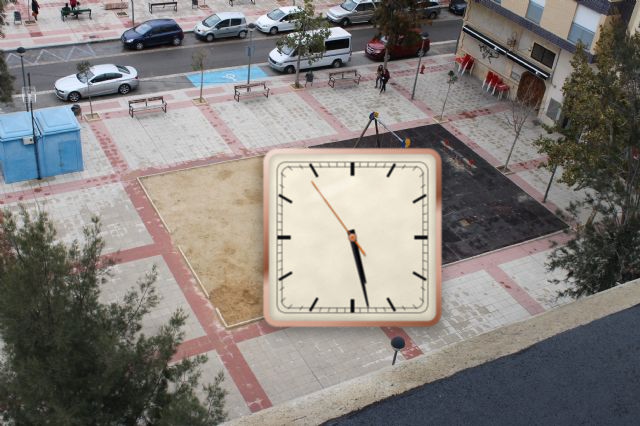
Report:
5:27:54
